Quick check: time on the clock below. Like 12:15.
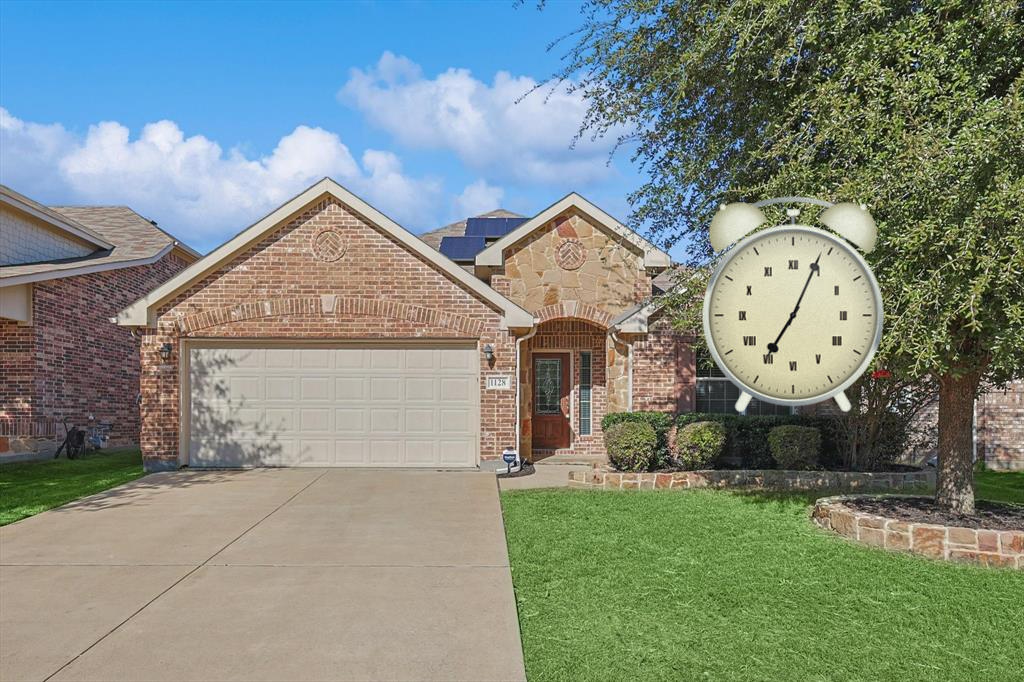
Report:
7:04
